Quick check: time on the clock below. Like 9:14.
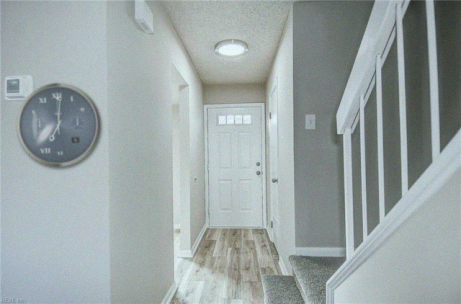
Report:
7:01
